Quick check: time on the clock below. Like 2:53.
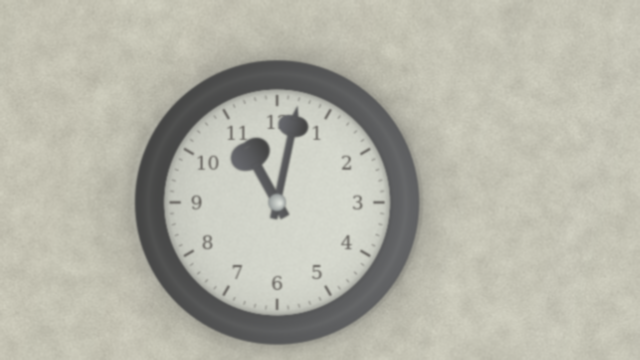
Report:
11:02
